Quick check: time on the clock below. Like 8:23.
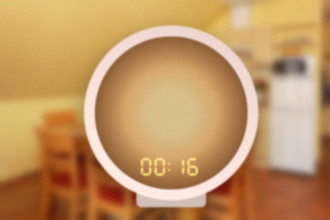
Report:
0:16
